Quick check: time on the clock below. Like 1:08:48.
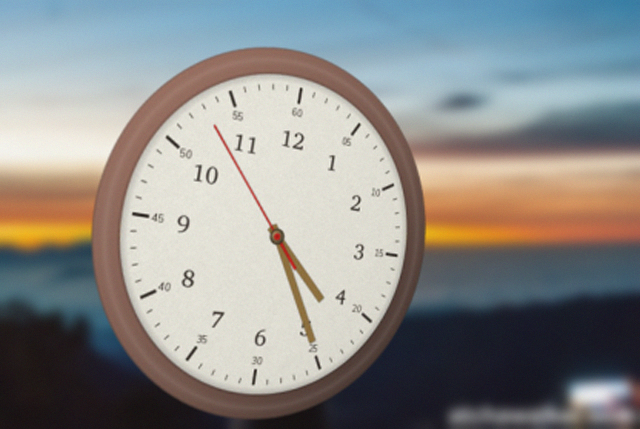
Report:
4:24:53
